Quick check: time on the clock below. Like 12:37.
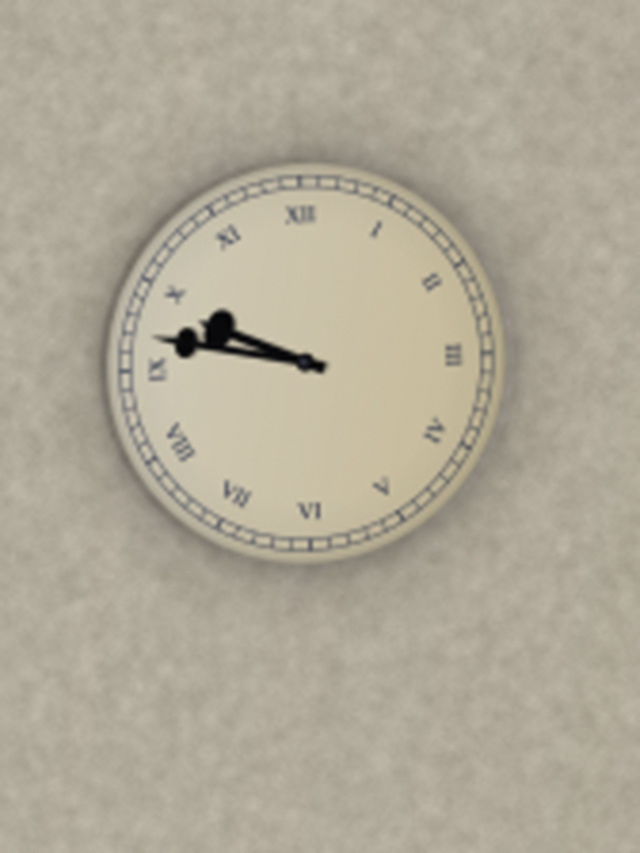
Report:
9:47
